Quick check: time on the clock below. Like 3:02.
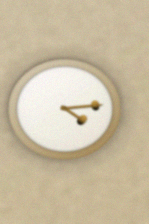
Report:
4:14
